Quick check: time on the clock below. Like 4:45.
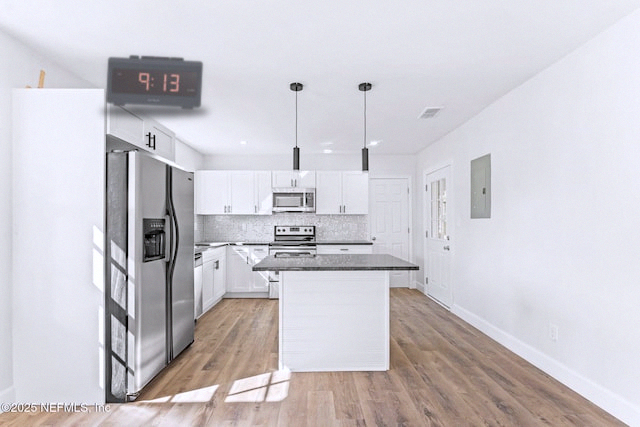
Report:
9:13
